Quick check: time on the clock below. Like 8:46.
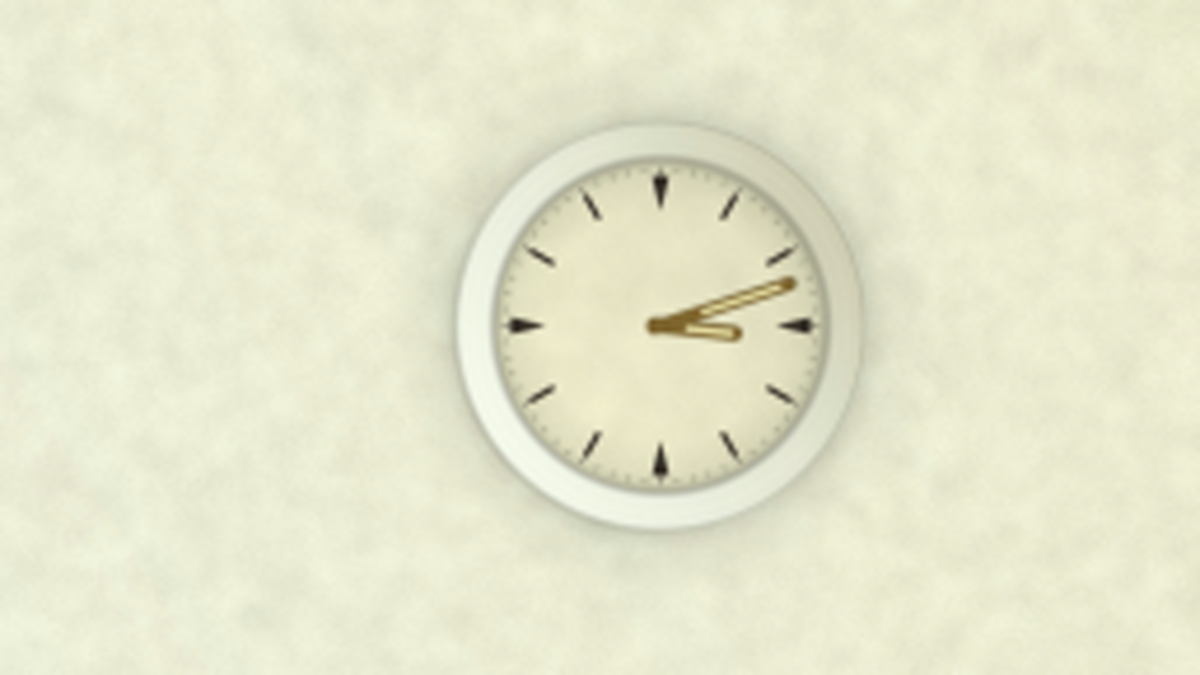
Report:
3:12
